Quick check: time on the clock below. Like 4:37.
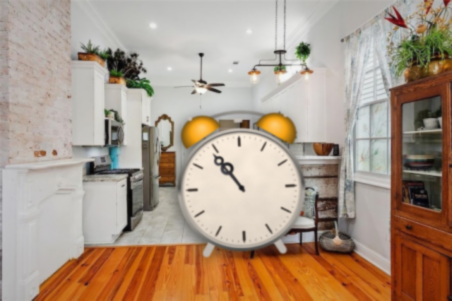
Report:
10:54
